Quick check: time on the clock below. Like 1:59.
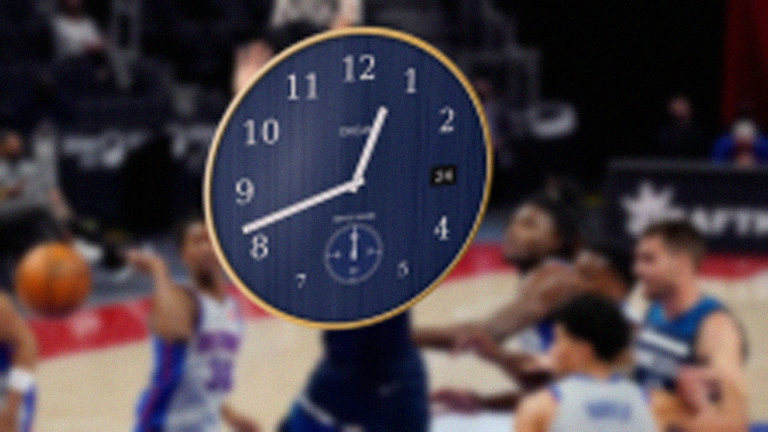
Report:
12:42
